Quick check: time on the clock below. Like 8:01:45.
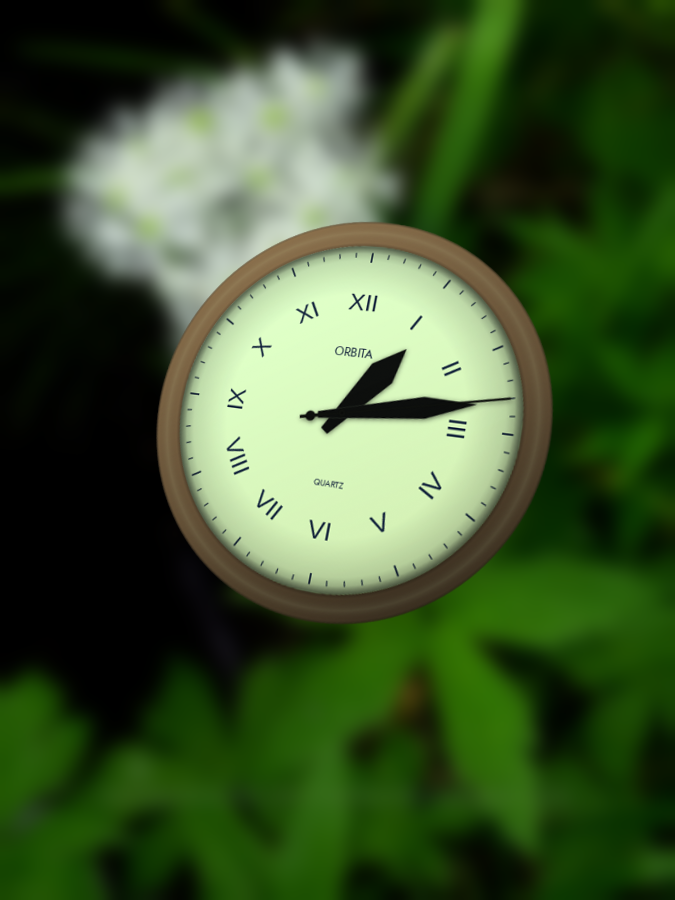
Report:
1:13:13
